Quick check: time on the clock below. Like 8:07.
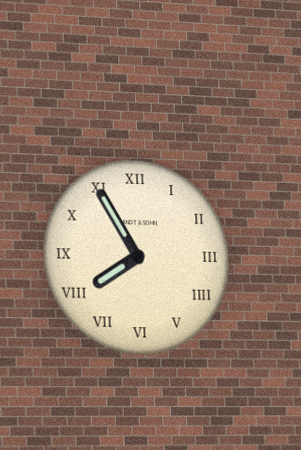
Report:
7:55
